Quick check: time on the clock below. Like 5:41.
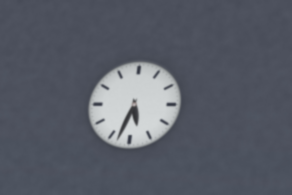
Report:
5:33
